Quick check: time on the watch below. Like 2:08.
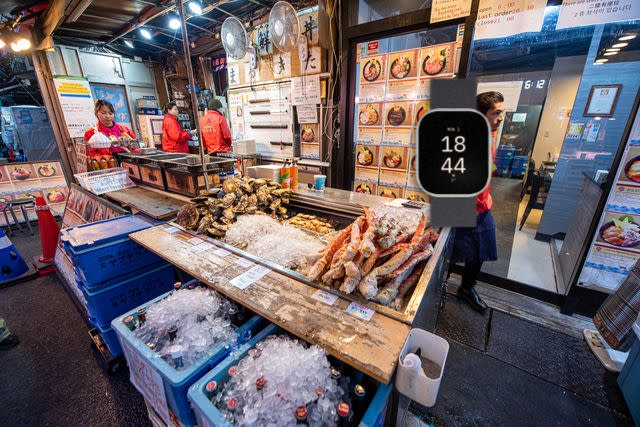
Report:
18:44
